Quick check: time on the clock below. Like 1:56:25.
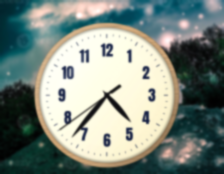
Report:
4:36:39
